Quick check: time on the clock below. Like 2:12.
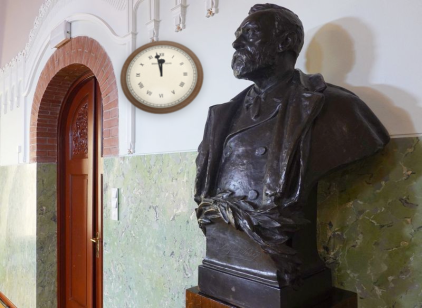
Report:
11:58
